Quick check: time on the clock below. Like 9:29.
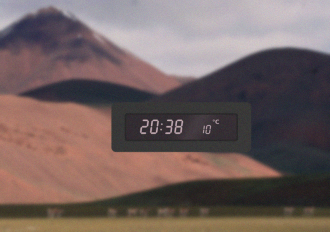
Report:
20:38
